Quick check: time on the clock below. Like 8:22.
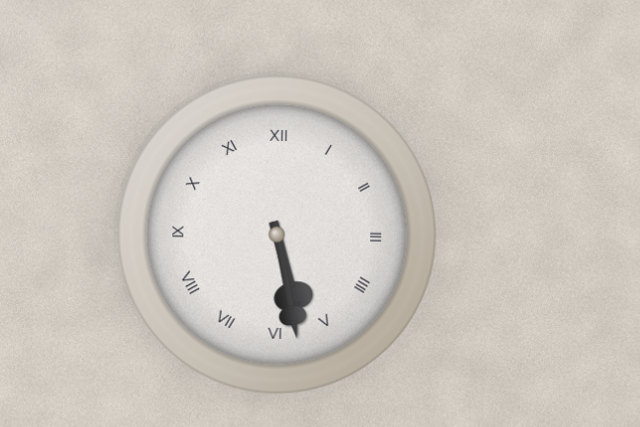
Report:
5:28
